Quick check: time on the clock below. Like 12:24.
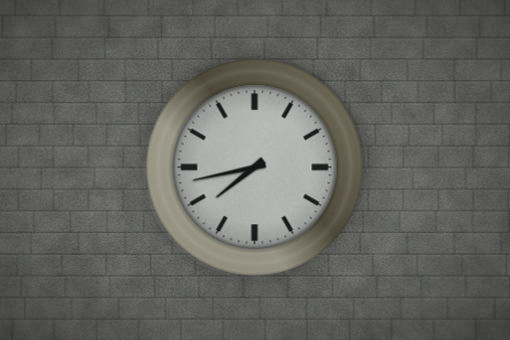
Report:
7:43
